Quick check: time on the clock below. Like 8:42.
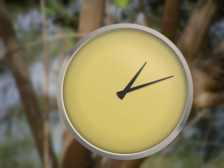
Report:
1:12
